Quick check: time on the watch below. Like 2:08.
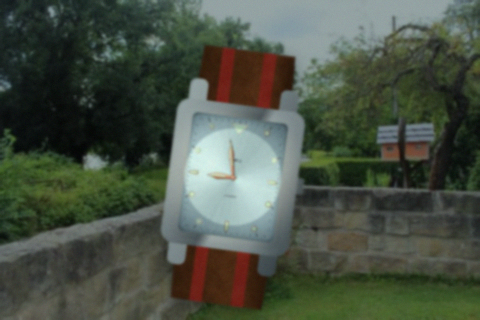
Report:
8:58
